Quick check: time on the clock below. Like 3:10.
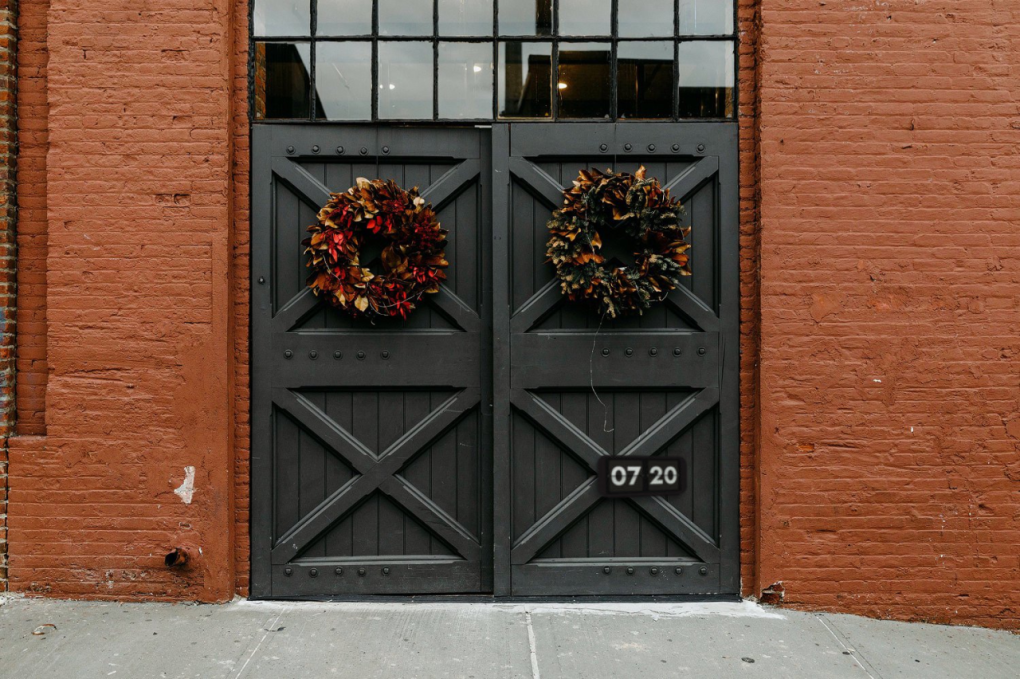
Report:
7:20
